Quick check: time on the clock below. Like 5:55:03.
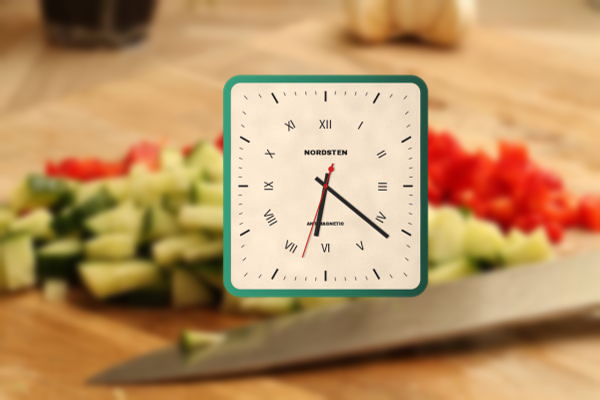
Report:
6:21:33
